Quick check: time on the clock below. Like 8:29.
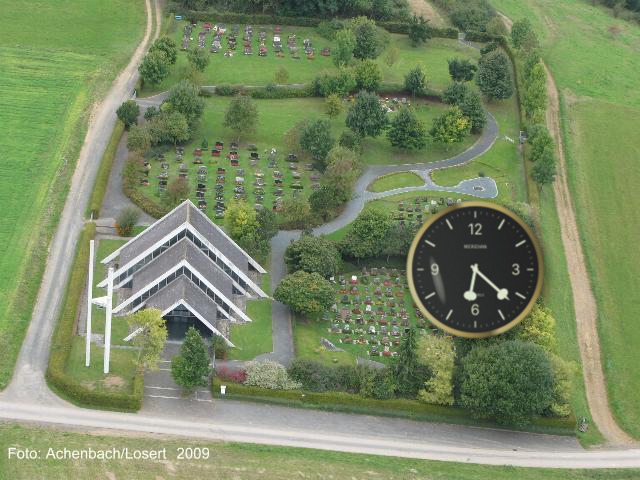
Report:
6:22
